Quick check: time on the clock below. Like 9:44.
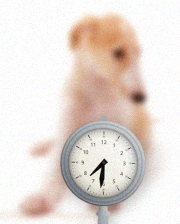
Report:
7:31
